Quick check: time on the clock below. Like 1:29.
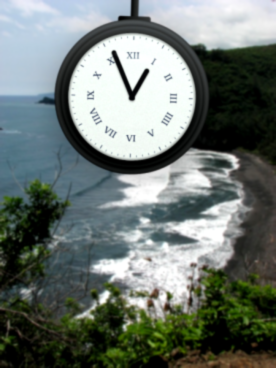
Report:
12:56
